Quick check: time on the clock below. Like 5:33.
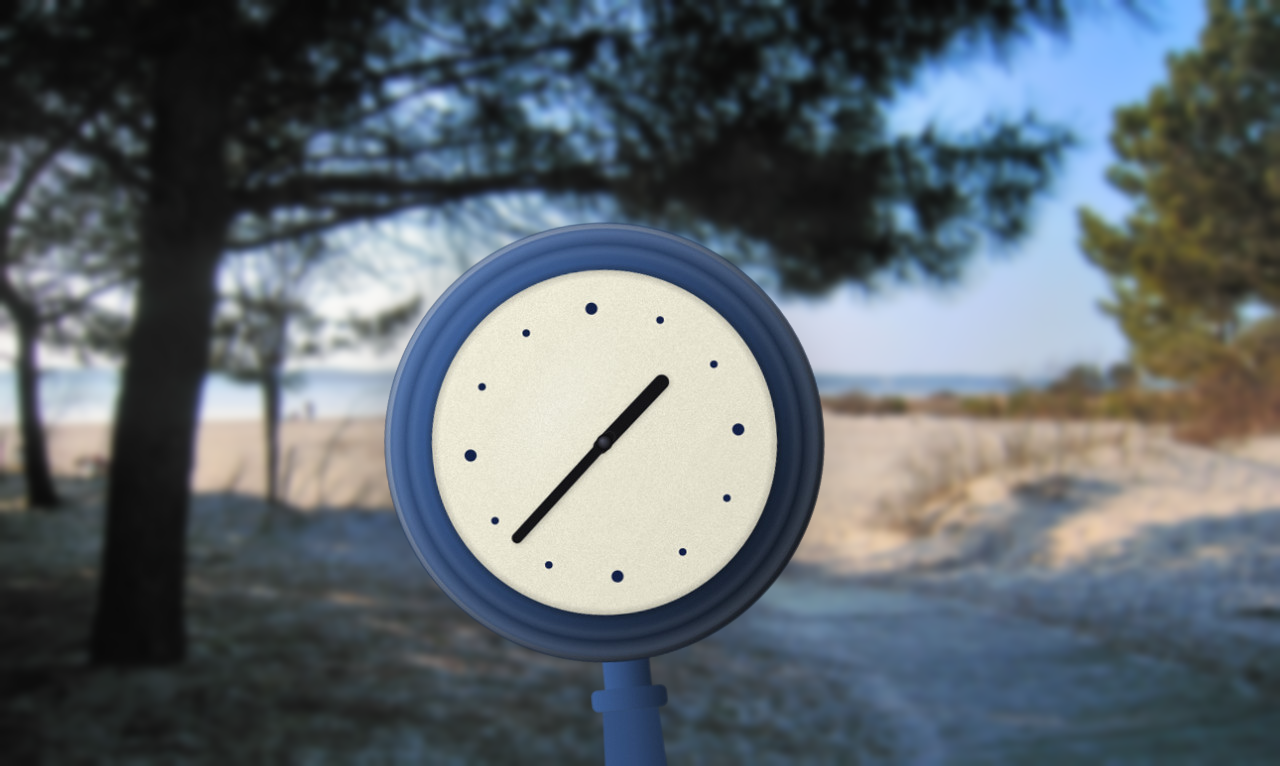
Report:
1:38
